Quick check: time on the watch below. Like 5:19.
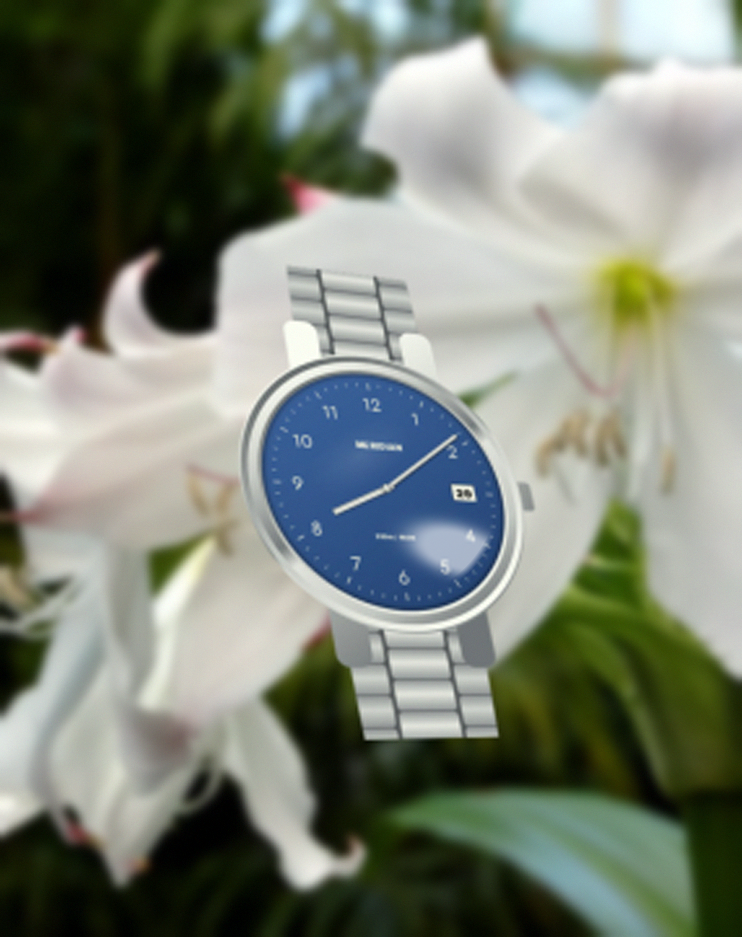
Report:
8:09
